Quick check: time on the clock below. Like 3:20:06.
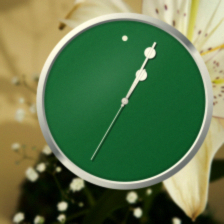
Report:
1:04:35
